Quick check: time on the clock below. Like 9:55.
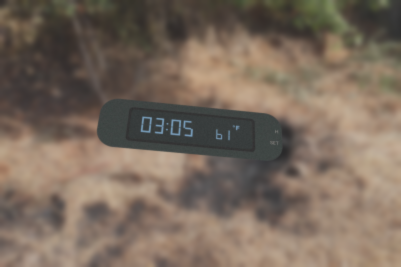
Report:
3:05
